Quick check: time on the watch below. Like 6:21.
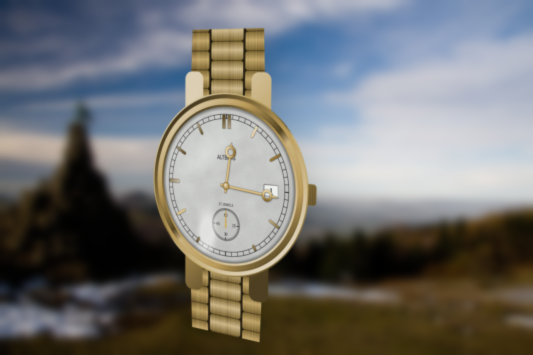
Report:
12:16
